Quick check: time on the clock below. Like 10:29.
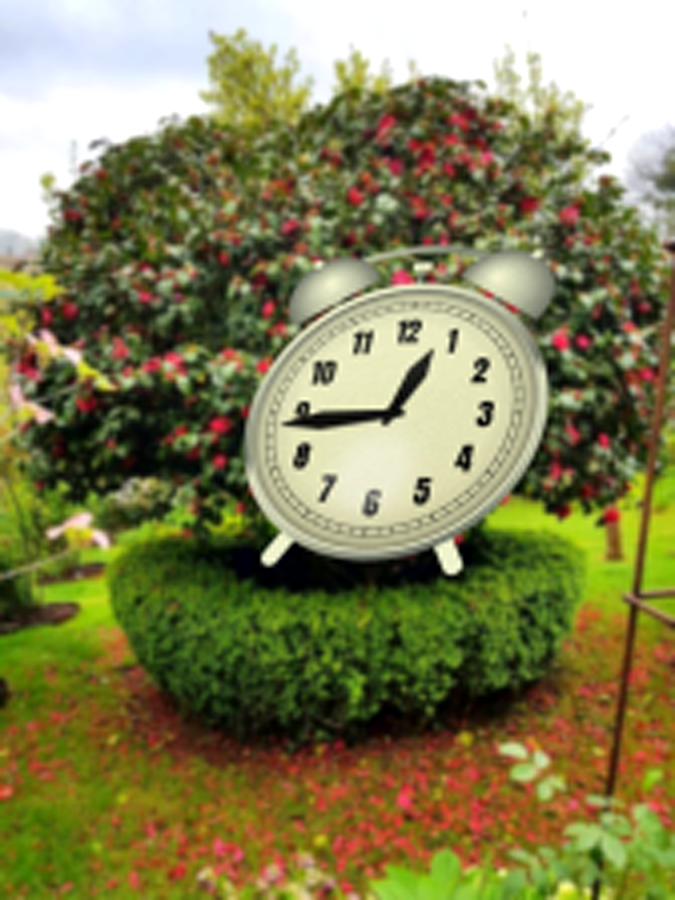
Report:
12:44
